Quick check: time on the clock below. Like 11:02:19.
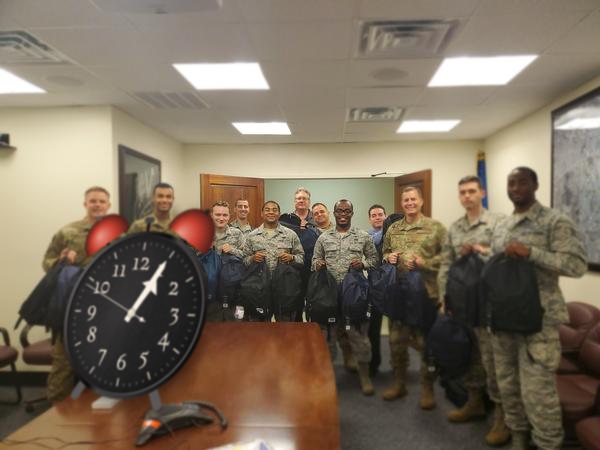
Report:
1:04:49
